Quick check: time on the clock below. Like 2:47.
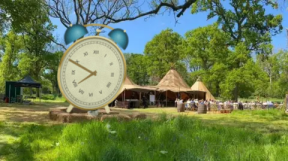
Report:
7:49
